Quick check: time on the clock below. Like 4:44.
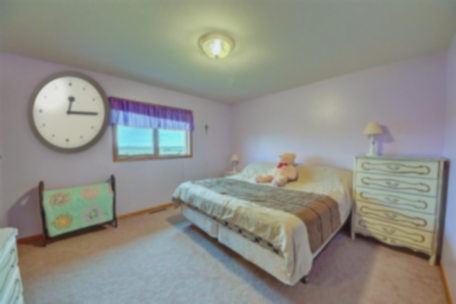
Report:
12:15
